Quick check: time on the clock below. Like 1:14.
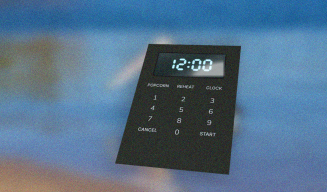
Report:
12:00
